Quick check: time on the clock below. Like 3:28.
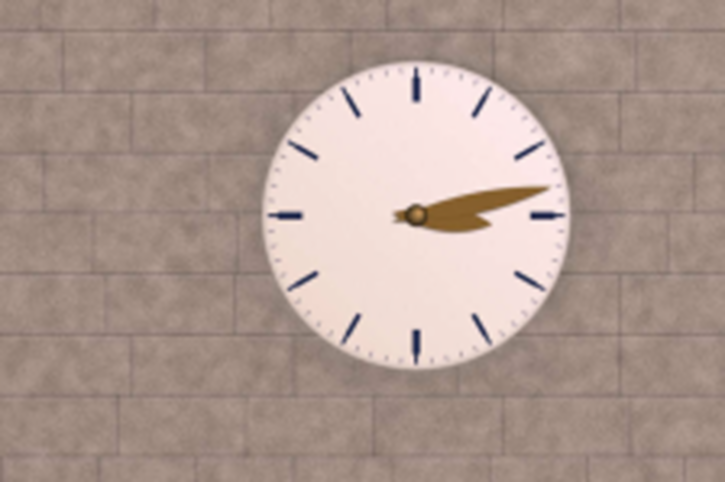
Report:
3:13
